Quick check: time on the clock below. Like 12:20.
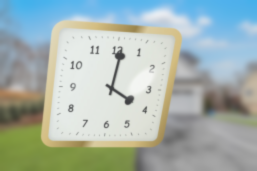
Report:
4:01
